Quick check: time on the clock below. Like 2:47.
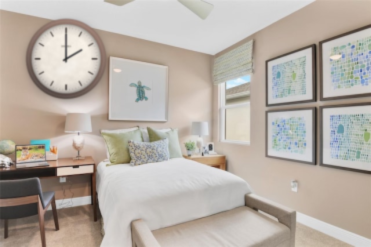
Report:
2:00
